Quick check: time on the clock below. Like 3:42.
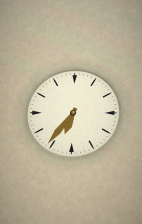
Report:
6:36
